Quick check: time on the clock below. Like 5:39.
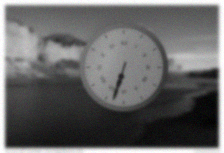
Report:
6:33
